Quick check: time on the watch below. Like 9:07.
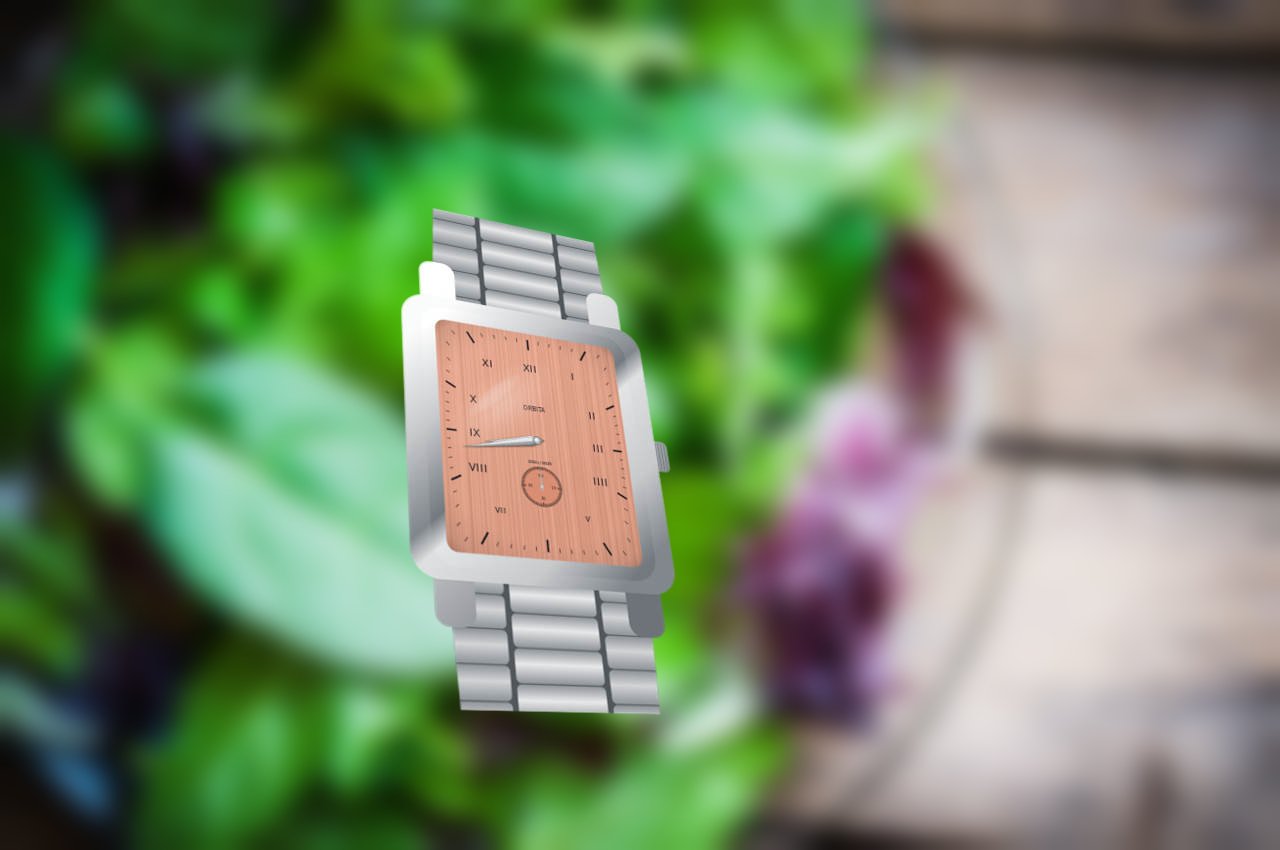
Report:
8:43
